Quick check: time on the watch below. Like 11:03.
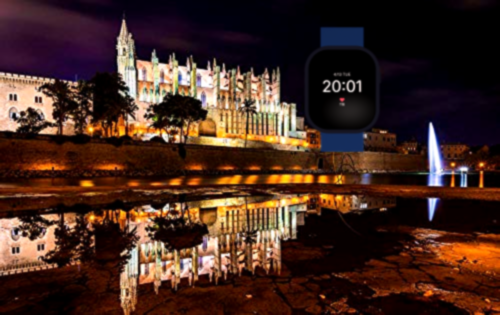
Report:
20:01
